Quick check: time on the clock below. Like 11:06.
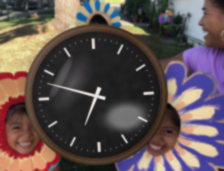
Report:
6:48
